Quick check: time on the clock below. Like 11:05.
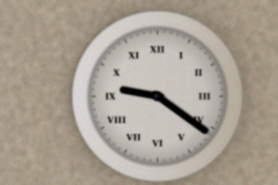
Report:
9:21
